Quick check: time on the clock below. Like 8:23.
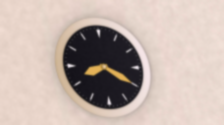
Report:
8:20
